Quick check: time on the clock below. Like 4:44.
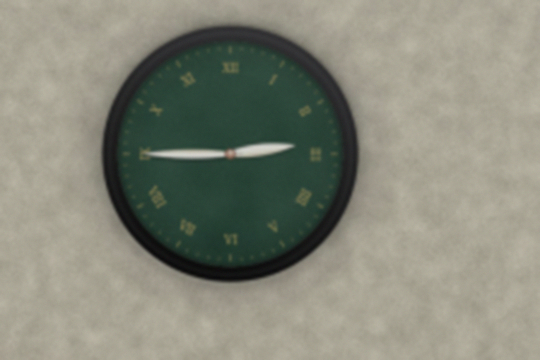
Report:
2:45
